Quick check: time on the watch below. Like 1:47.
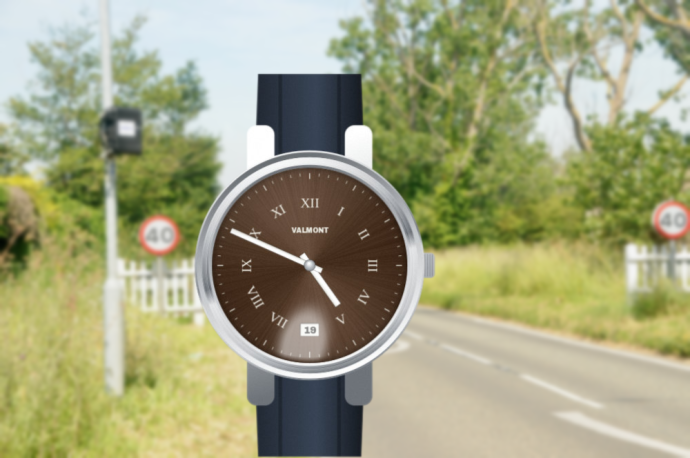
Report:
4:49
